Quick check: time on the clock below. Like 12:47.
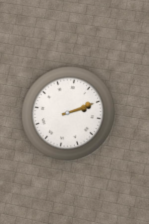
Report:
2:10
